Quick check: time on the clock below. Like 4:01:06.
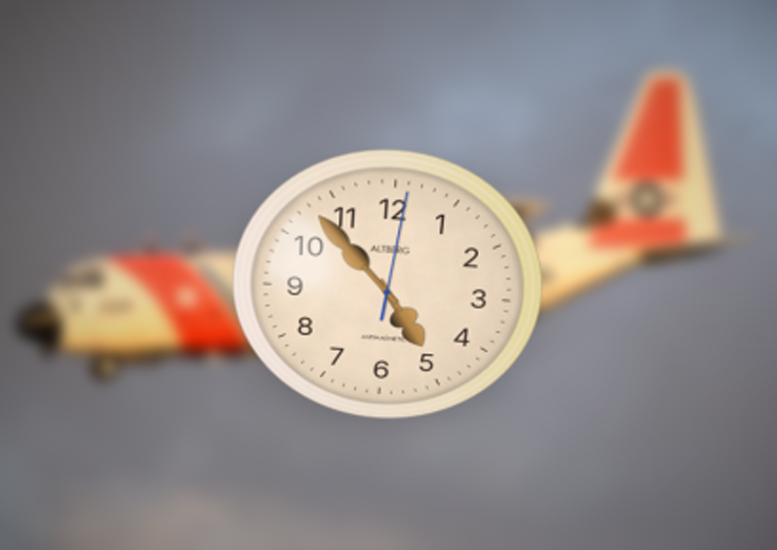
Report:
4:53:01
